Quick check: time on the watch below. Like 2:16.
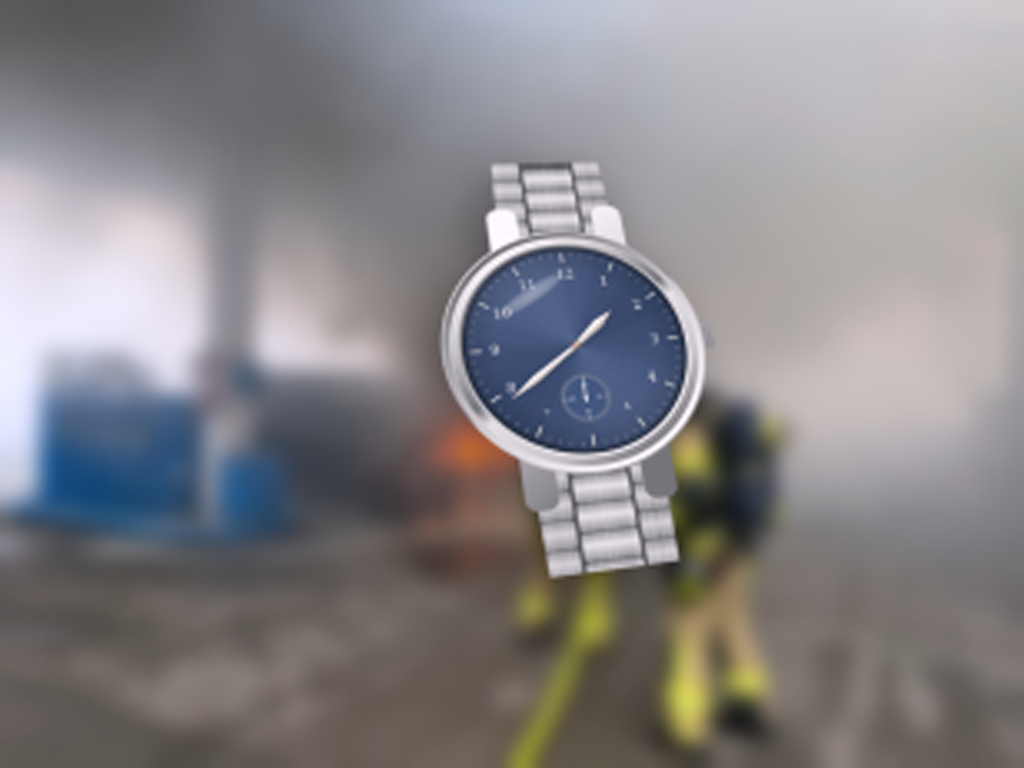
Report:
1:39
